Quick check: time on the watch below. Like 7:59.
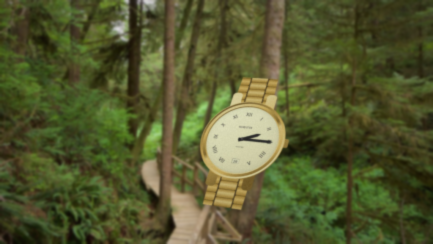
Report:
2:15
